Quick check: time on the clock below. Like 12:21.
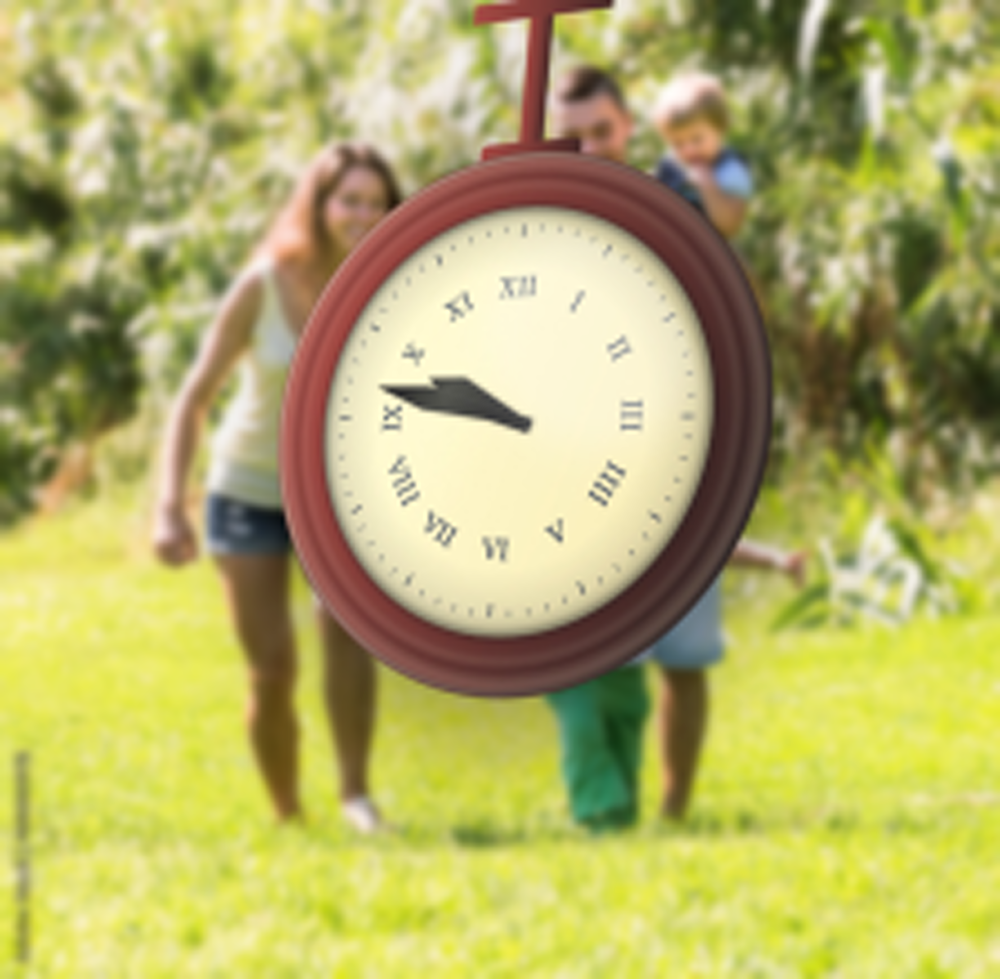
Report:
9:47
